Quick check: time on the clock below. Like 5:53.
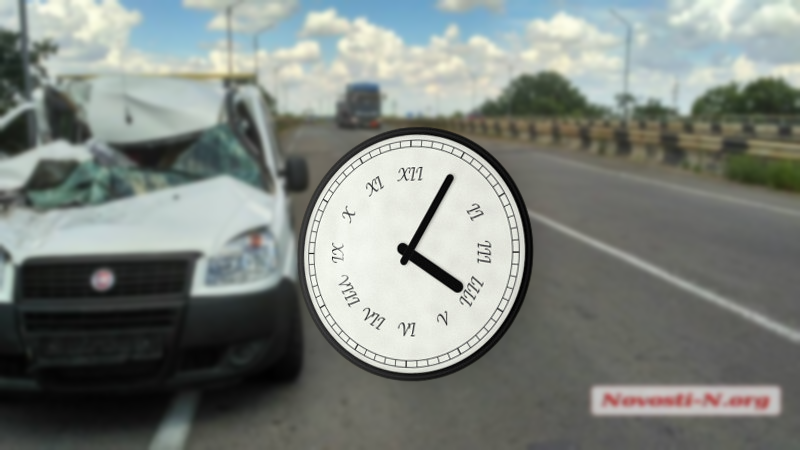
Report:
4:05
